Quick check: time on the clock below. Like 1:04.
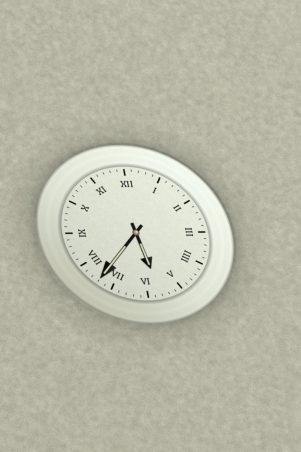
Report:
5:37
